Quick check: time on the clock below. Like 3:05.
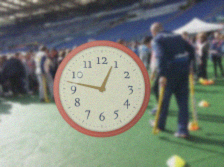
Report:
12:47
